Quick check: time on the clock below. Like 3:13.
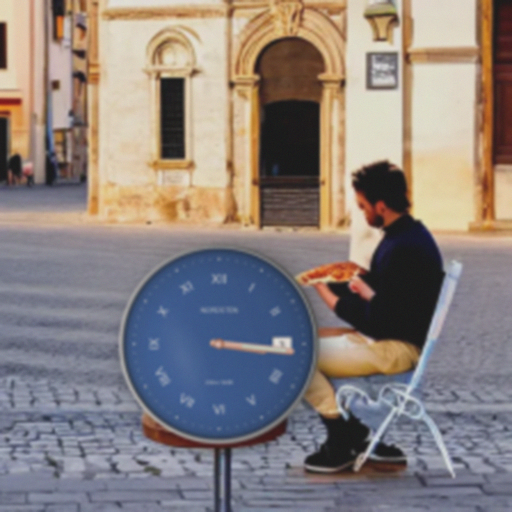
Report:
3:16
